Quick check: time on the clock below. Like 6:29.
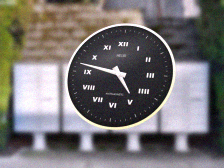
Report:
4:47
